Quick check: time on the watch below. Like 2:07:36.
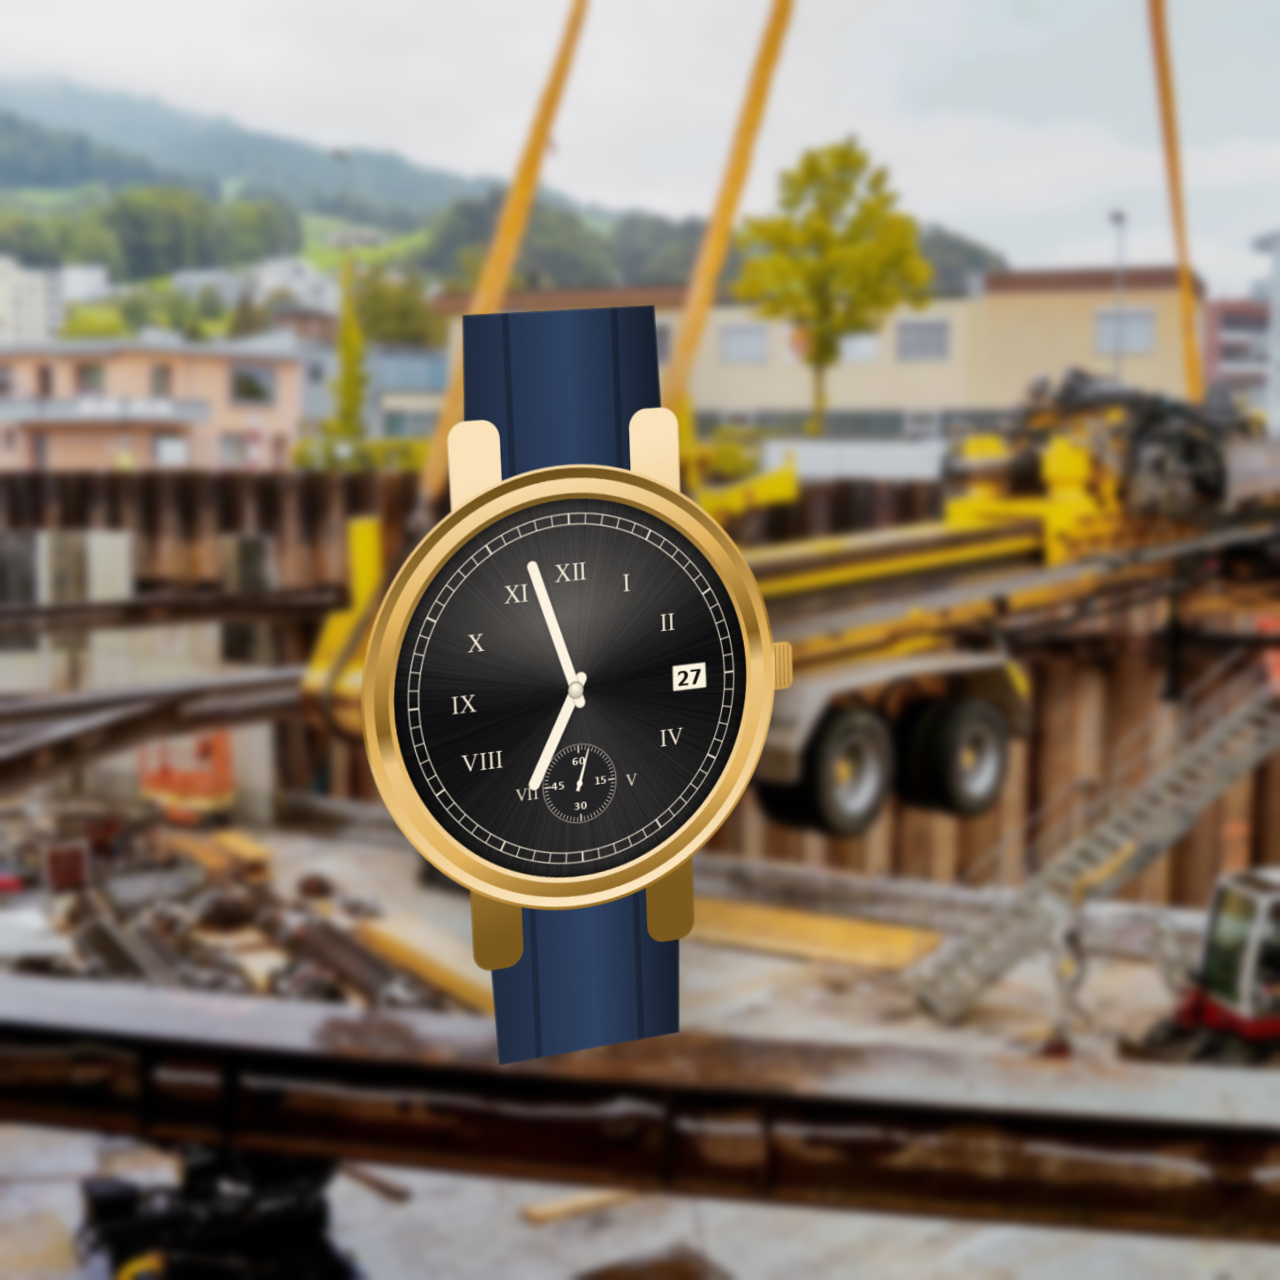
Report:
6:57:03
